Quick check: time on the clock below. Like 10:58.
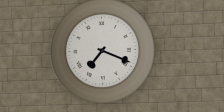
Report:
7:19
